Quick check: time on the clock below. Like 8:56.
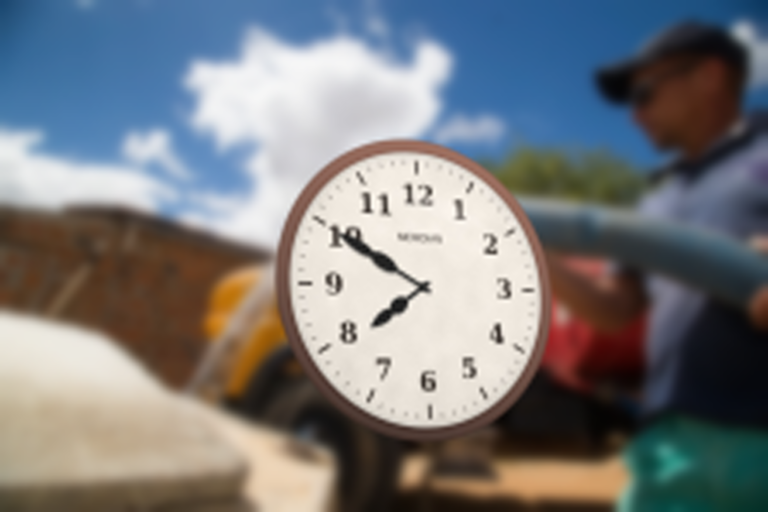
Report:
7:50
